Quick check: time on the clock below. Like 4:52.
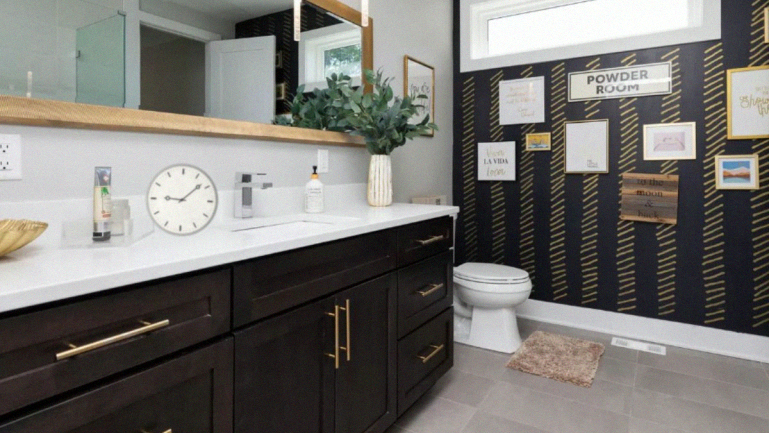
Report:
9:08
